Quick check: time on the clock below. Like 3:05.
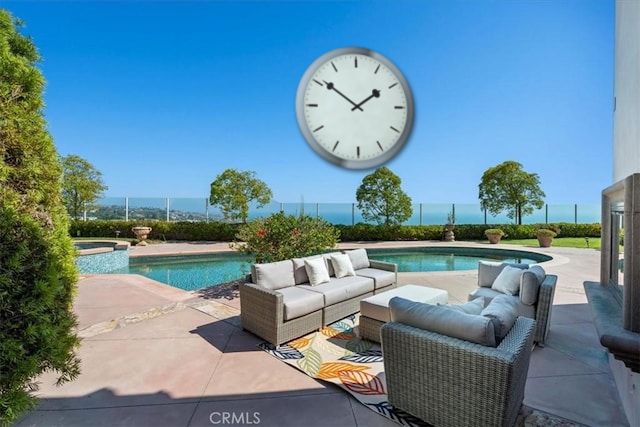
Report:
1:51
